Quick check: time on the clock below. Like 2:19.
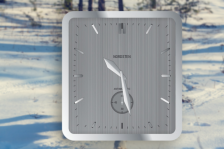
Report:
10:28
